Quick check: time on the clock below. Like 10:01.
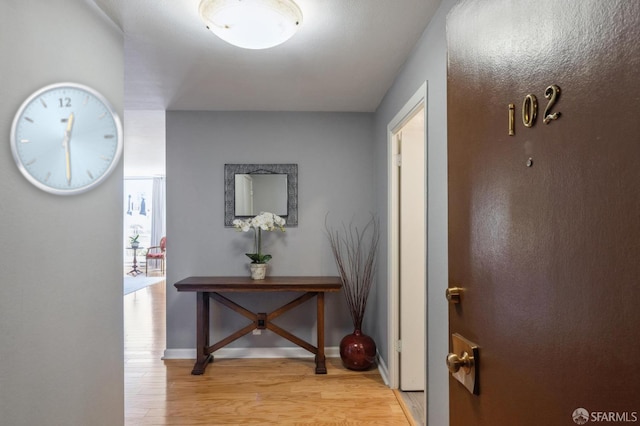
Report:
12:30
